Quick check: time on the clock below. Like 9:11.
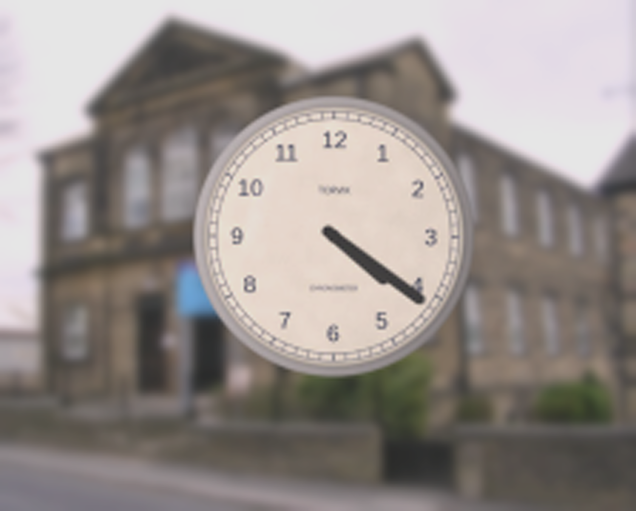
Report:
4:21
